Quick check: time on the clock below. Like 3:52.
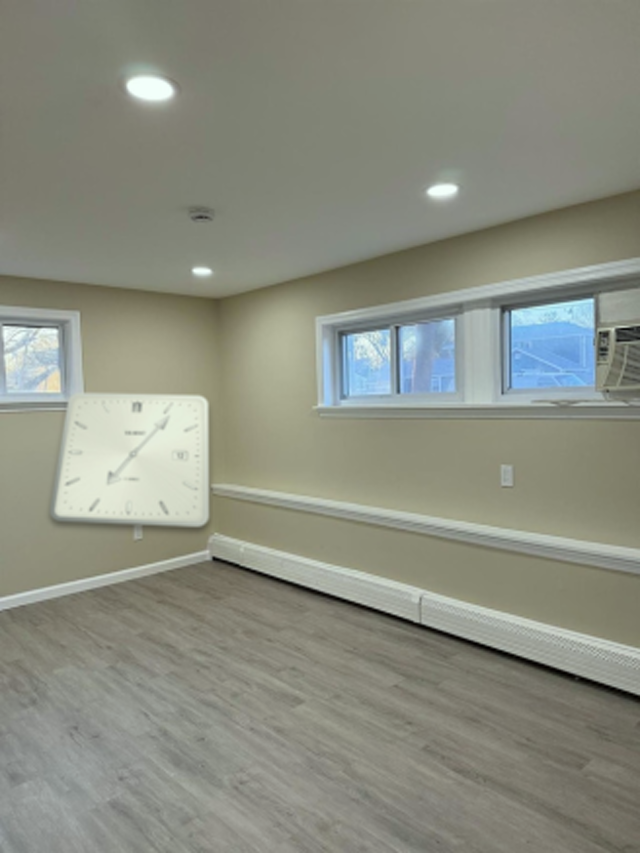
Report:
7:06
